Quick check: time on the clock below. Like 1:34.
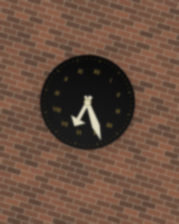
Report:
6:24
